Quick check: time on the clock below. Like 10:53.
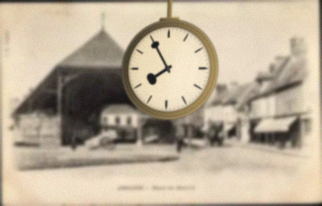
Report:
7:55
